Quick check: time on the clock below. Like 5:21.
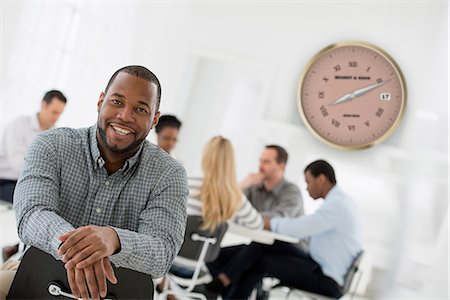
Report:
8:11
